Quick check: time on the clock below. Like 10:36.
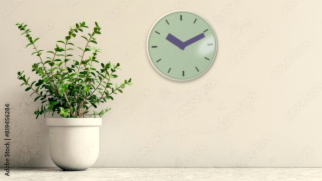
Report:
10:11
